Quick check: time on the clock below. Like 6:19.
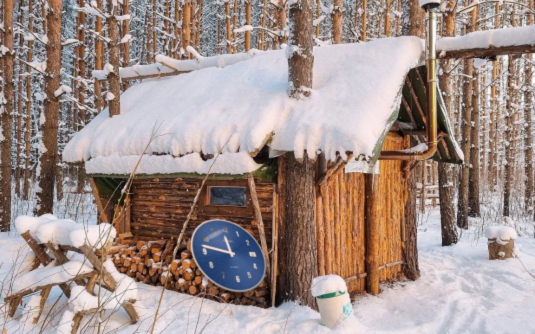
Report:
11:47
